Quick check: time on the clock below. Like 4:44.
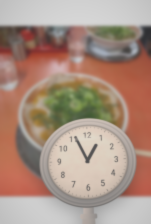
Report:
12:56
